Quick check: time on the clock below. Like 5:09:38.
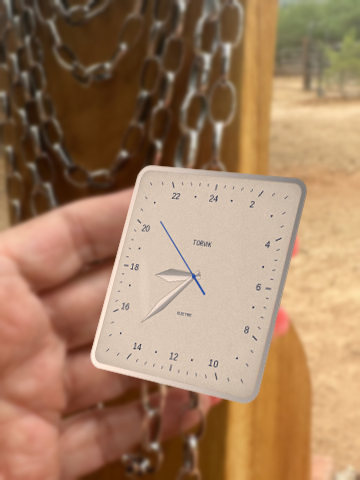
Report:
17:36:52
